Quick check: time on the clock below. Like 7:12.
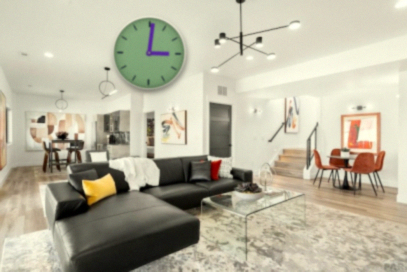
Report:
3:01
